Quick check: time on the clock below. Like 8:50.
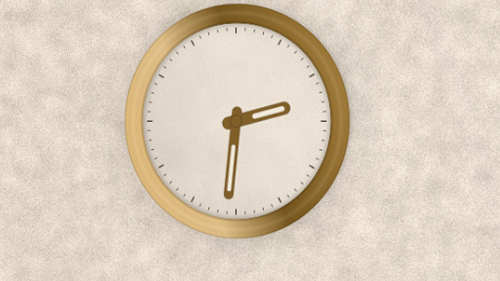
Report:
2:31
